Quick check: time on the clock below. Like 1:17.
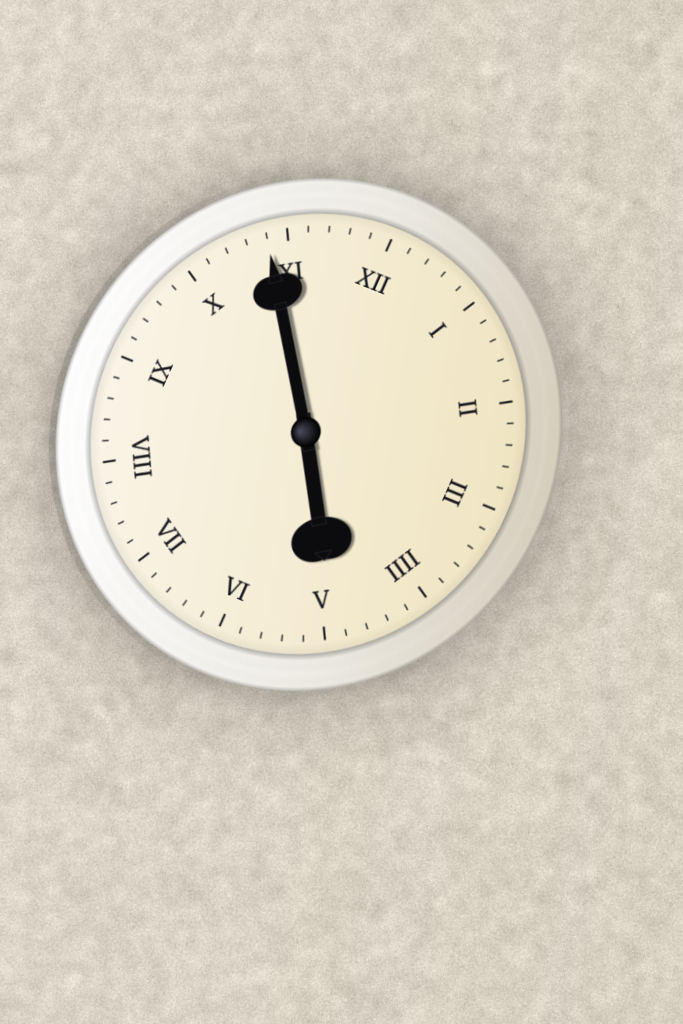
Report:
4:54
